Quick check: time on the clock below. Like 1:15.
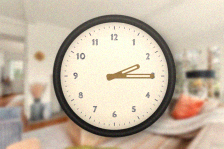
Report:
2:15
